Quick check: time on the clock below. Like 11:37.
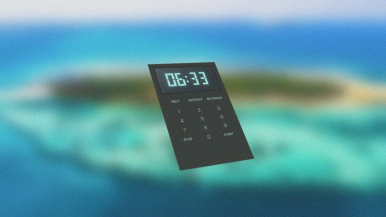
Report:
6:33
